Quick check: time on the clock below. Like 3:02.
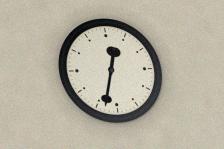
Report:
12:33
